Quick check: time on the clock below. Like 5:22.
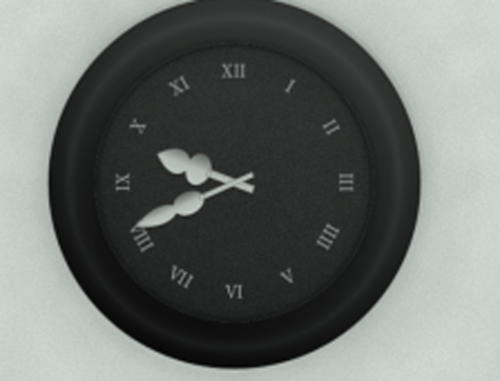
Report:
9:41
